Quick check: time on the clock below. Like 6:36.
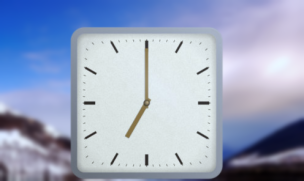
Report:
7:00
